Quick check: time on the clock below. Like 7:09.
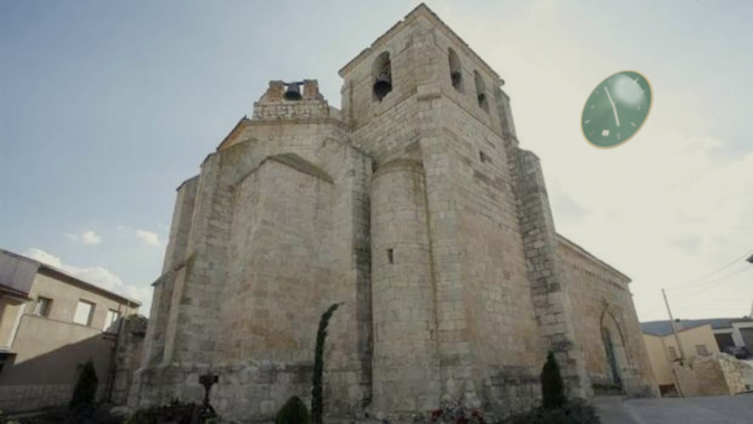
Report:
4:53
